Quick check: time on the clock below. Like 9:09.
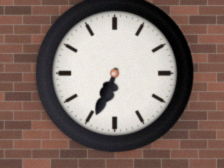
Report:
6:34
